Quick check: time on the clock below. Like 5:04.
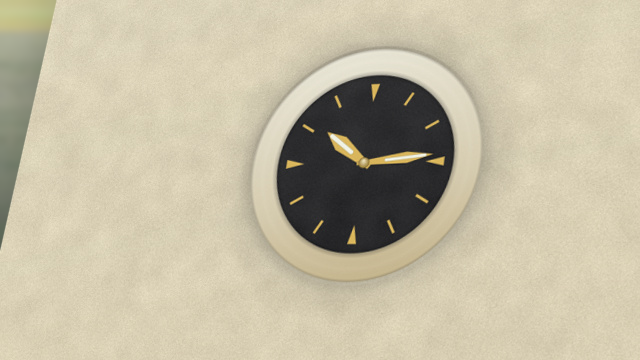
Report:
10:14
